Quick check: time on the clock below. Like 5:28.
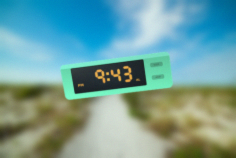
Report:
9:43
